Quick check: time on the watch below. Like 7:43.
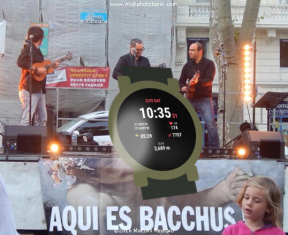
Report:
10:35
